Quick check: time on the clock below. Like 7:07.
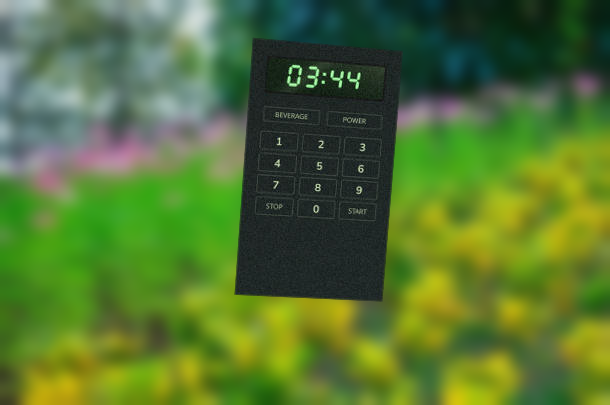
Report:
3:44
